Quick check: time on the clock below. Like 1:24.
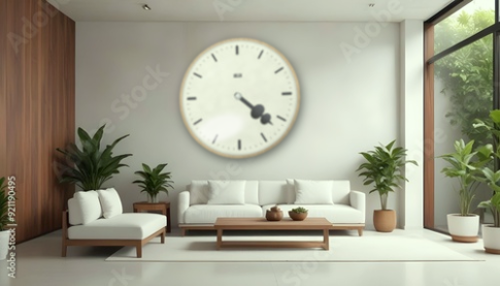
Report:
4:22
